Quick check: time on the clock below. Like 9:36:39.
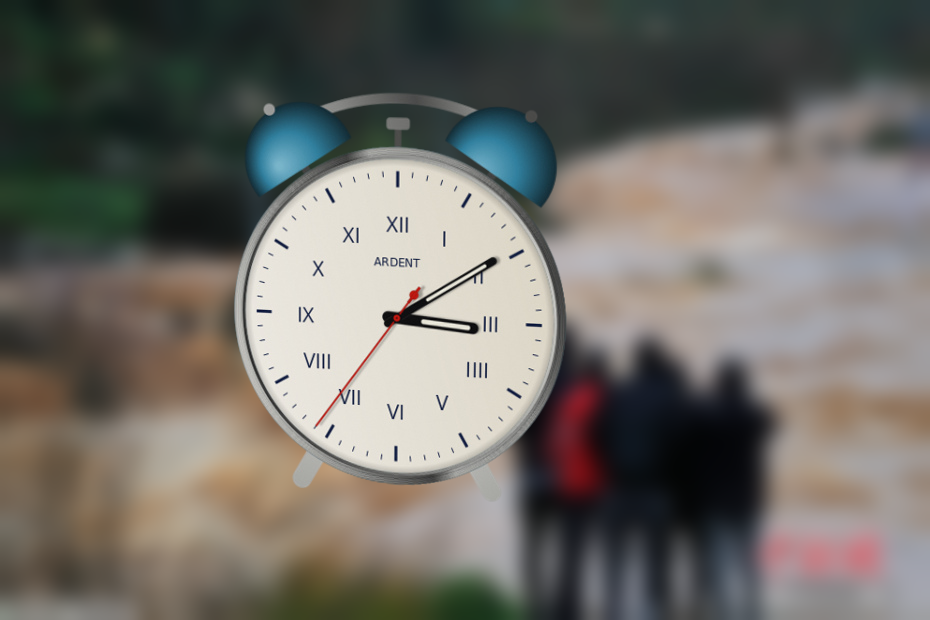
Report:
3:09:36
